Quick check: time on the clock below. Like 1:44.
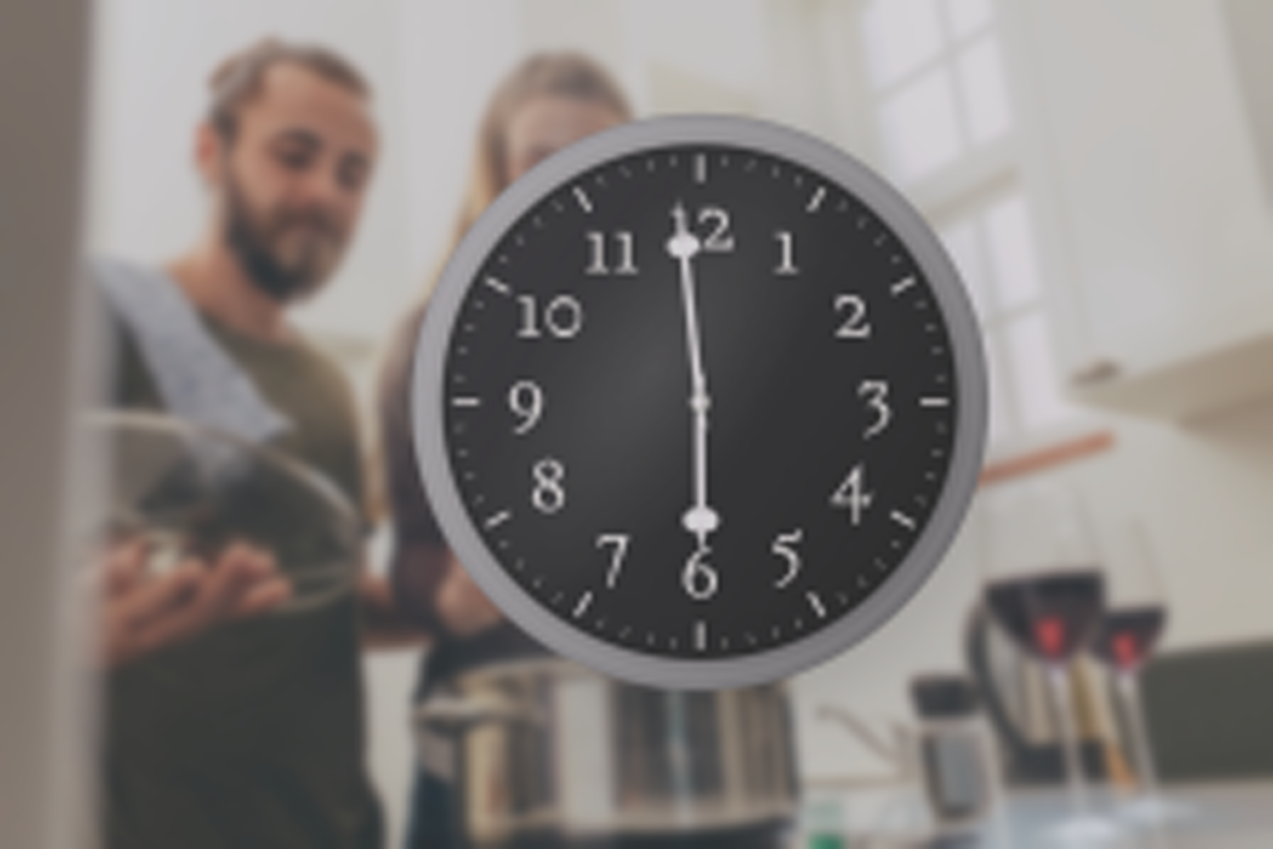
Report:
5:59
